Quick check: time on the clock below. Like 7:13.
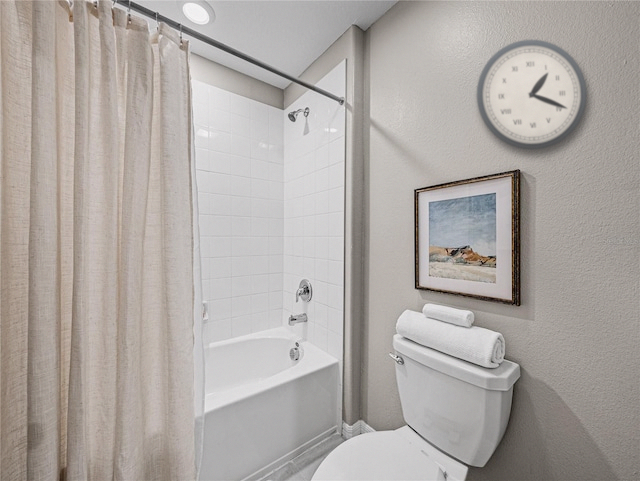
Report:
1:19
